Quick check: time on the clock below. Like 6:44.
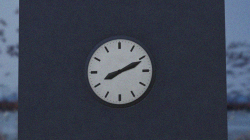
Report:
8:11
